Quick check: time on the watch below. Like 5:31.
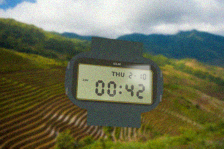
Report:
0:42
